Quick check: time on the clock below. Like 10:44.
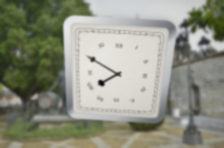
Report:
7:50
